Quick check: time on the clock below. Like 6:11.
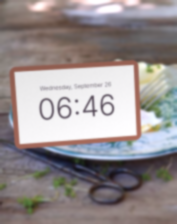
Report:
6:46
